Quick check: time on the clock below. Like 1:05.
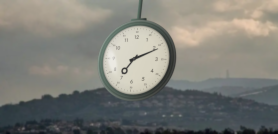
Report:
7:11
